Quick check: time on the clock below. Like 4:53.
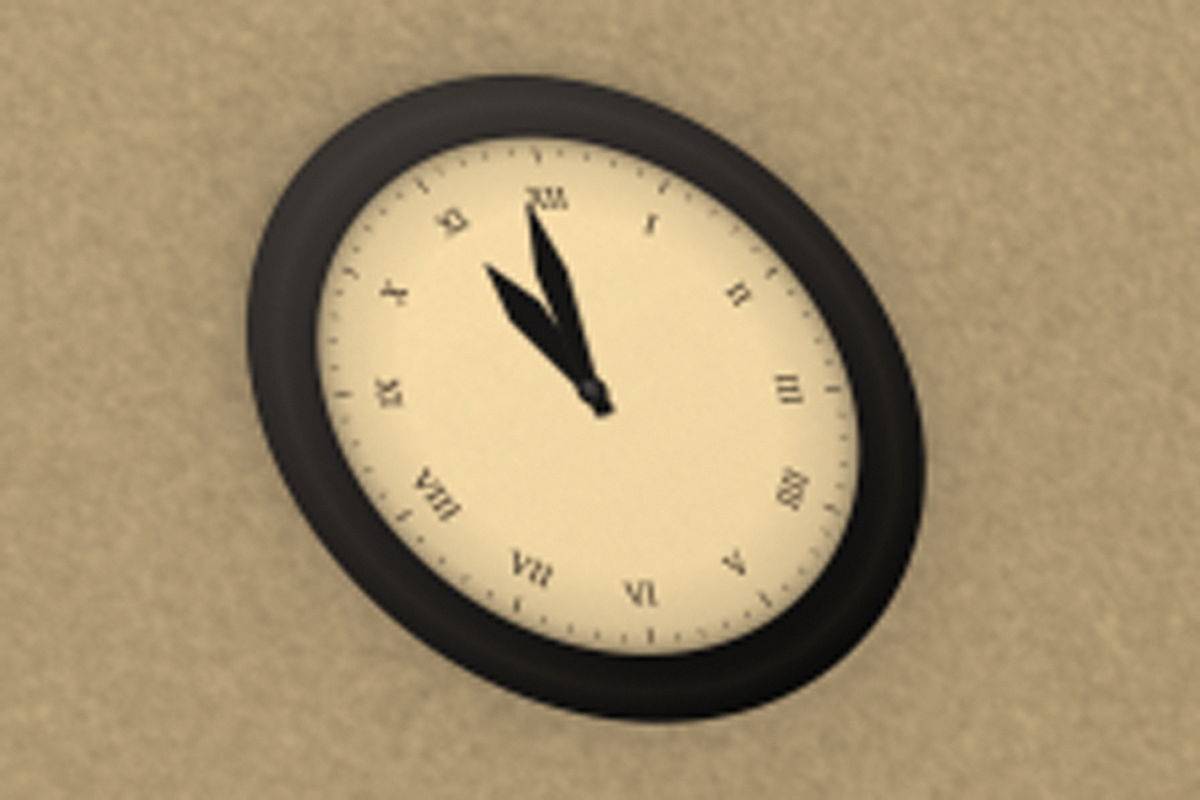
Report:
10:59
